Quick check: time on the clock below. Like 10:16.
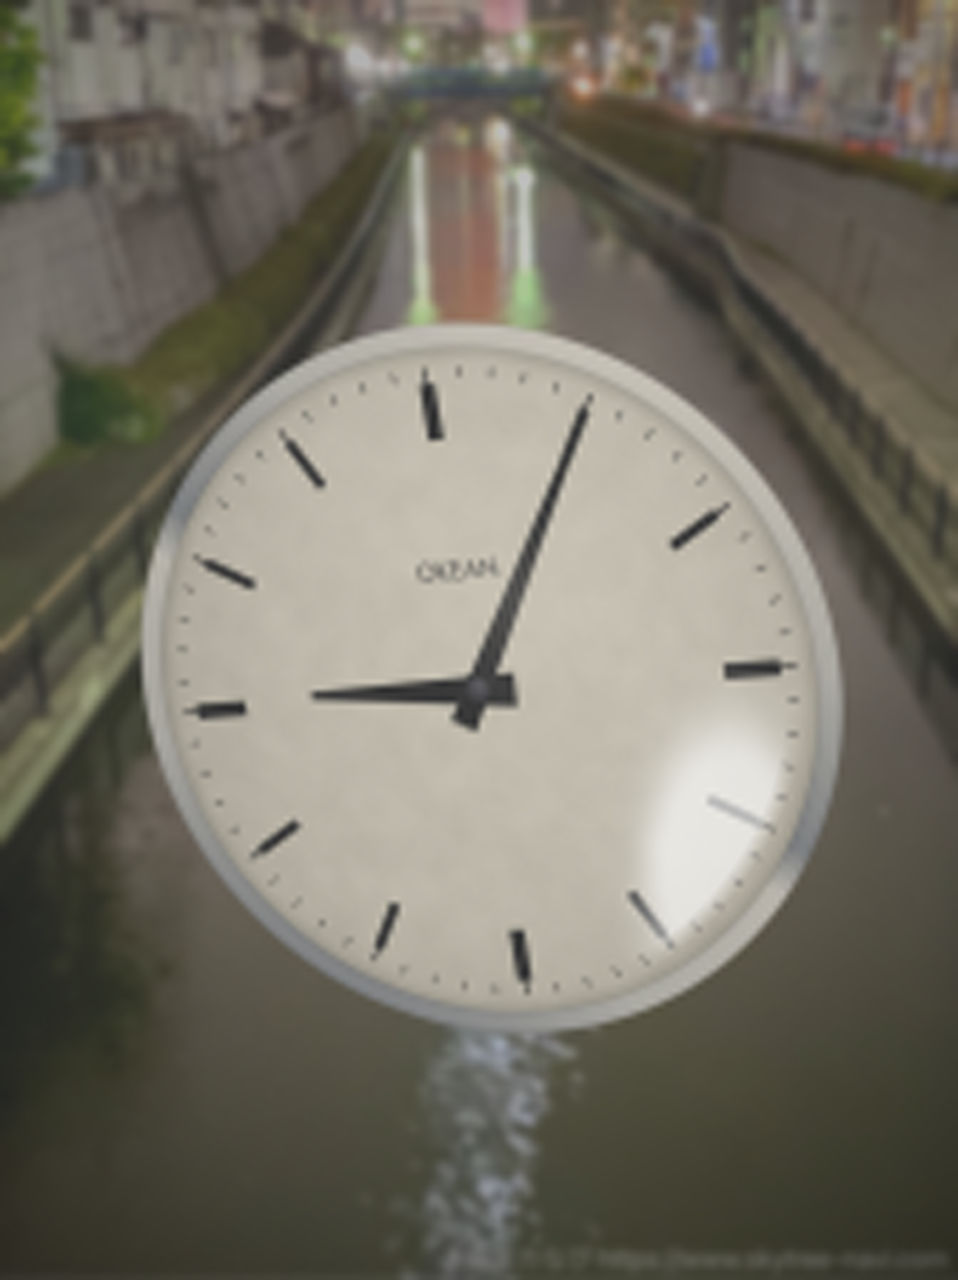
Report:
9:05
